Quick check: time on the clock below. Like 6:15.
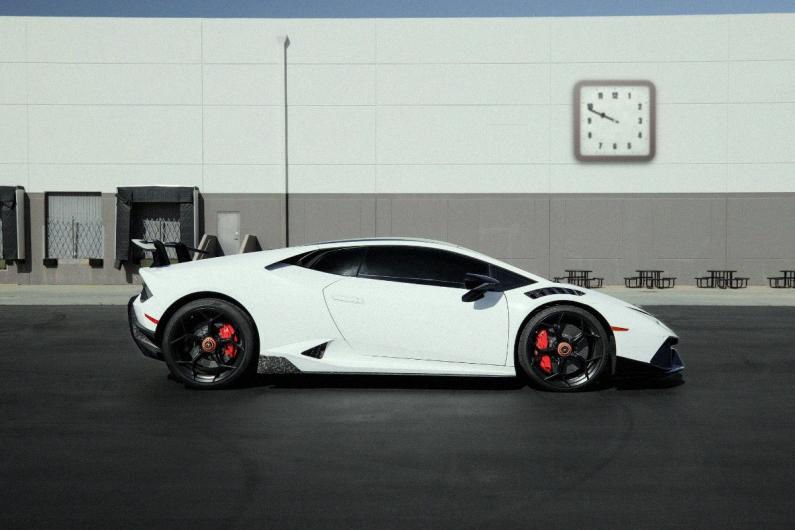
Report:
9:49
